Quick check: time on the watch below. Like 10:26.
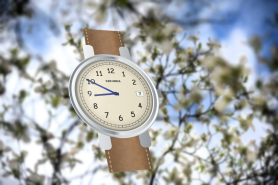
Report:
8:50
